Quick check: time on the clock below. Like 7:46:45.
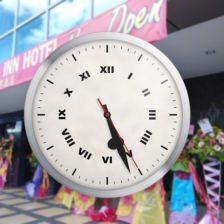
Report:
5:26:25
